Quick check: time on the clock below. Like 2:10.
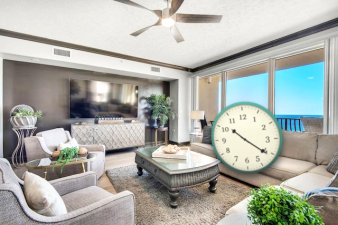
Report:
10:21
